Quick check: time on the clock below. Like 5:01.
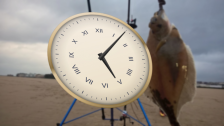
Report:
5:07
